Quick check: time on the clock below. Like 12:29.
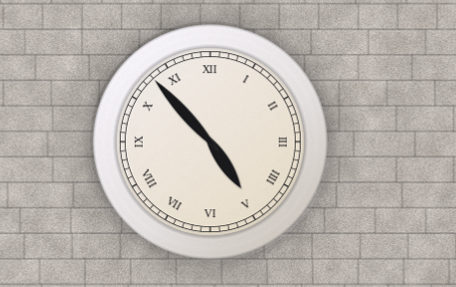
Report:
4:53
